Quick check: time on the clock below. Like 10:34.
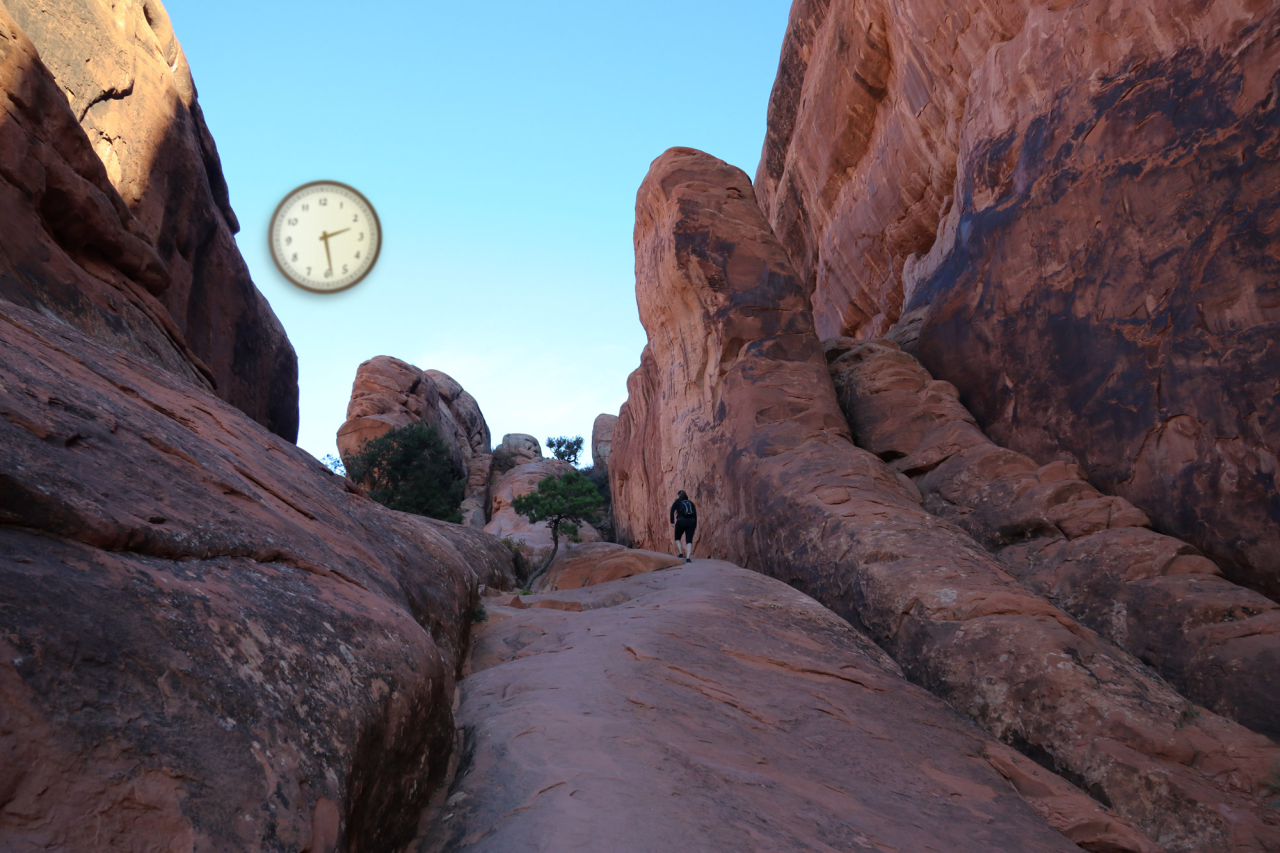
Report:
2:29
